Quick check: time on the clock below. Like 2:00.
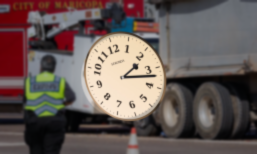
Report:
2:17
